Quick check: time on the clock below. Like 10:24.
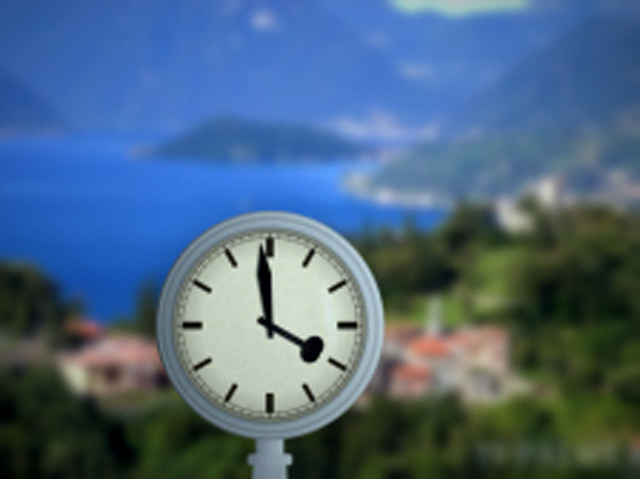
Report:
3:59
